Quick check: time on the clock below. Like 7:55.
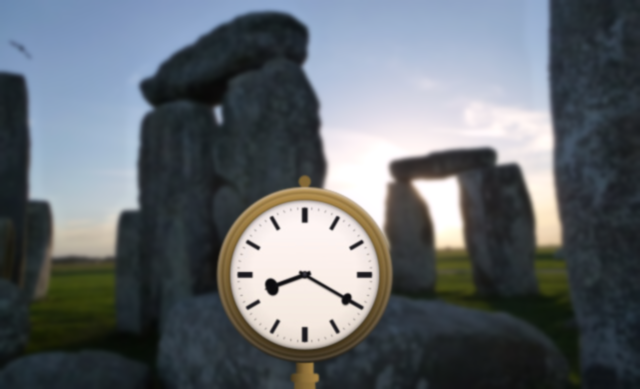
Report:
8:20
